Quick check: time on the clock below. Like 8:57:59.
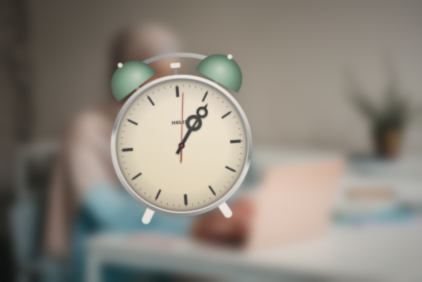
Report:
1:06:01
